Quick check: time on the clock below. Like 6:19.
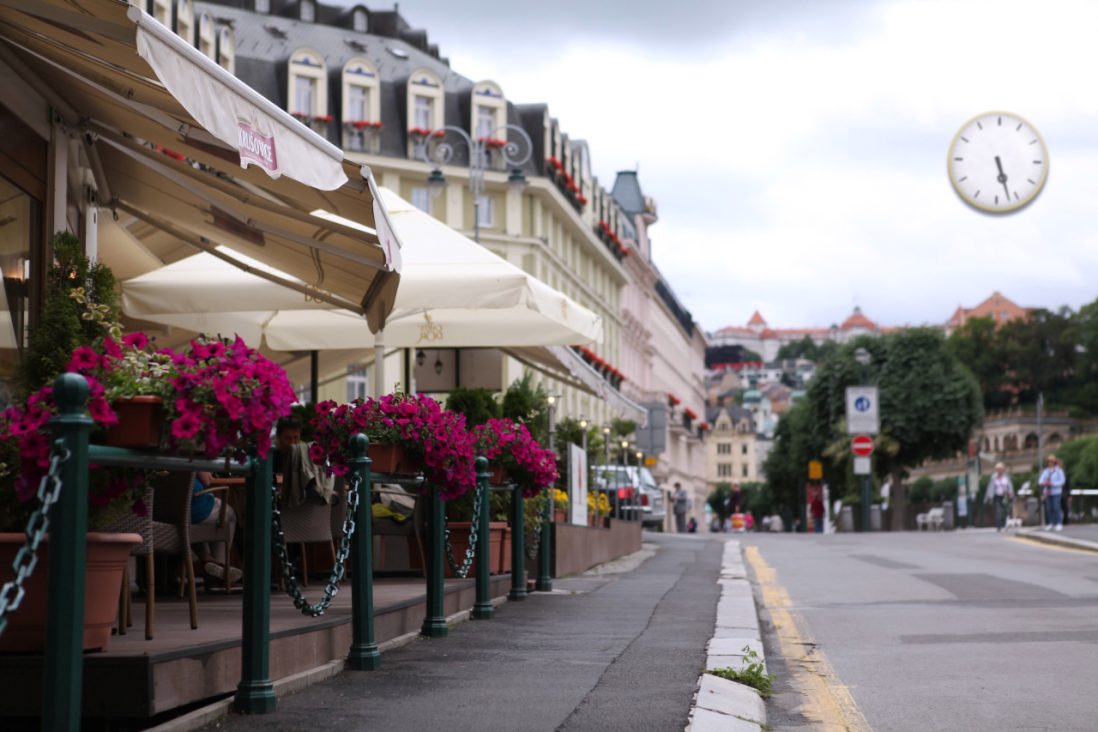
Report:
5:27
